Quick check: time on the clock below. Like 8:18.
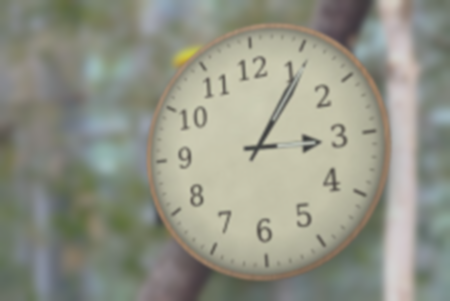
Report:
3:06
